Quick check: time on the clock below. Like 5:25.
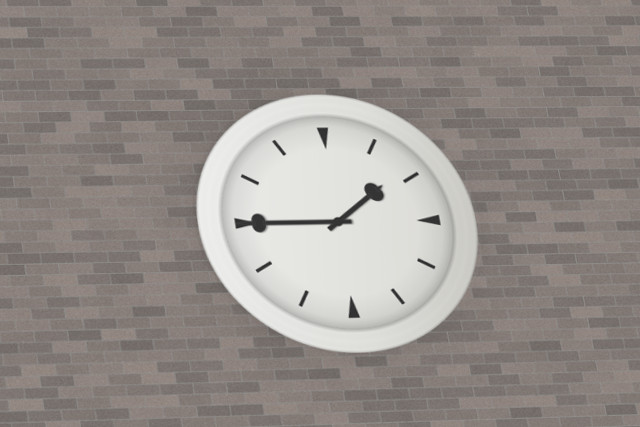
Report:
1:45
